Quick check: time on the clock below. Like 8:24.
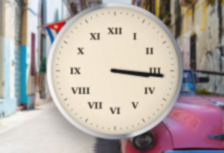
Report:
3:16
